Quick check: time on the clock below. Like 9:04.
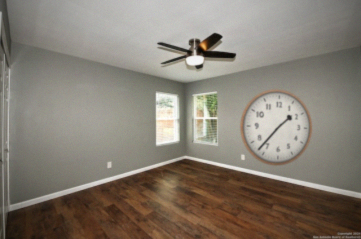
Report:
1:37
